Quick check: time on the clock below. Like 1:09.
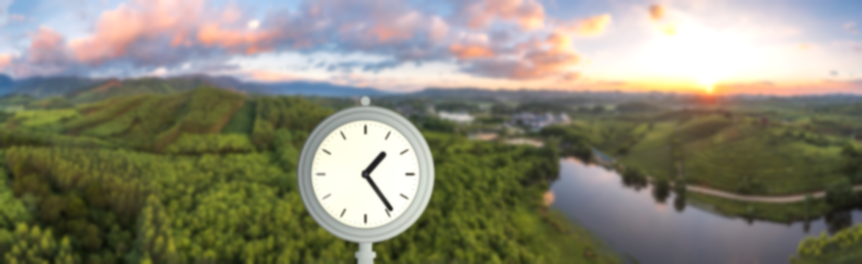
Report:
1:24
